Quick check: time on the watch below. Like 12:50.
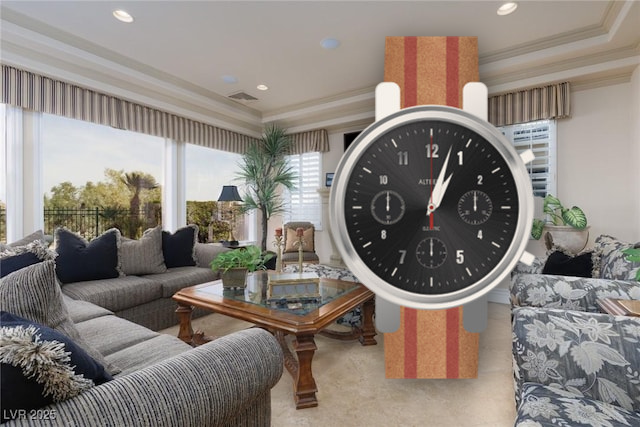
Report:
1:03
